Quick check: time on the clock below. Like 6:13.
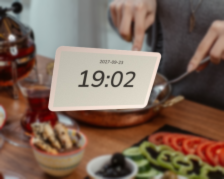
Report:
19:02
